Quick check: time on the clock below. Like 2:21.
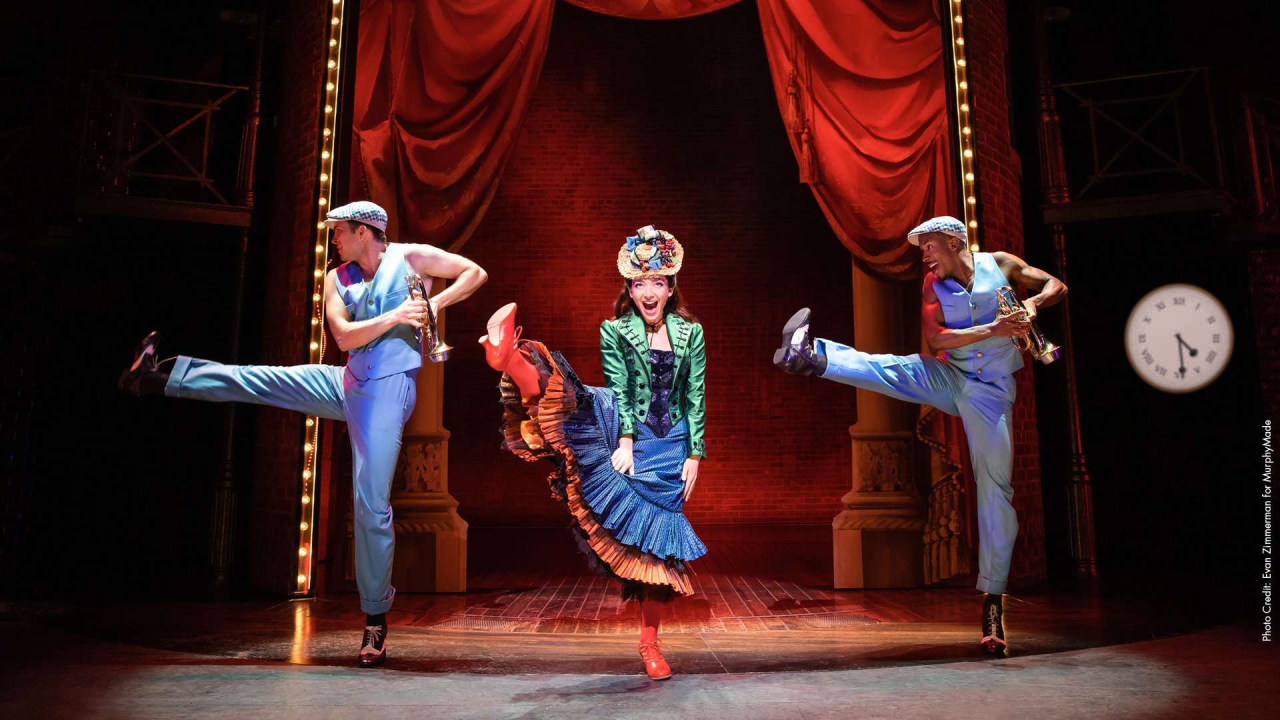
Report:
4:29
